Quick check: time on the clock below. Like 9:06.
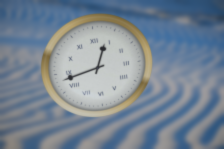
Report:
12:43
